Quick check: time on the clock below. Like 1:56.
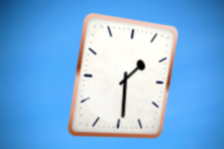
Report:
1:29
